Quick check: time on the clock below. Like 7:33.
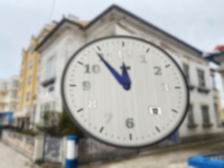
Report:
11:54
